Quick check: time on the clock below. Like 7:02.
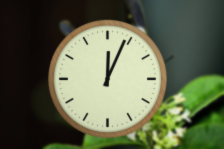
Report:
12:04
